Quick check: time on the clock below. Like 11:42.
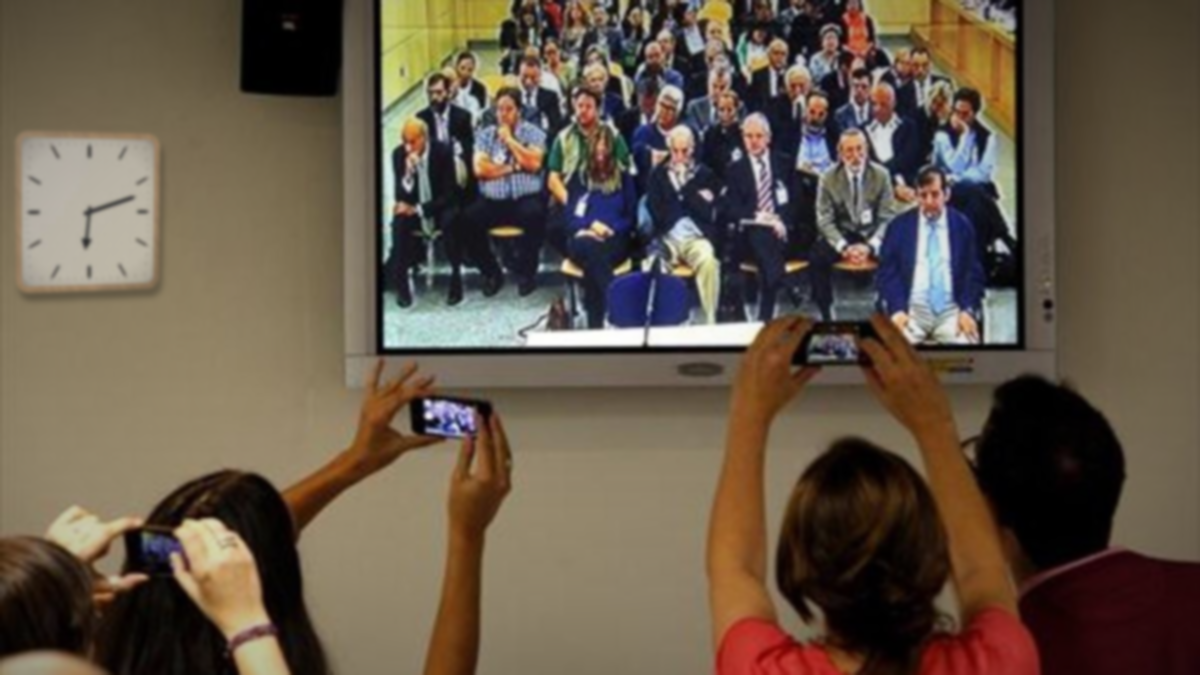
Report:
6:12
